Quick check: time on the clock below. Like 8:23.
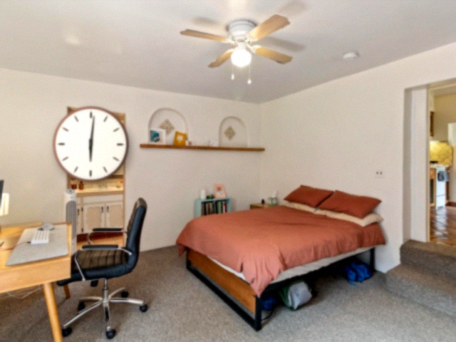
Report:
6:01
